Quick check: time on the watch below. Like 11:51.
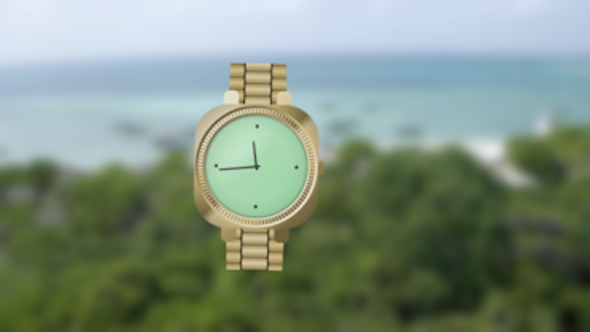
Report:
11:44
